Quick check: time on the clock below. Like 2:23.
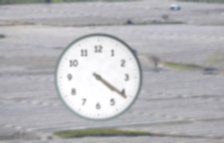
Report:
4:21
